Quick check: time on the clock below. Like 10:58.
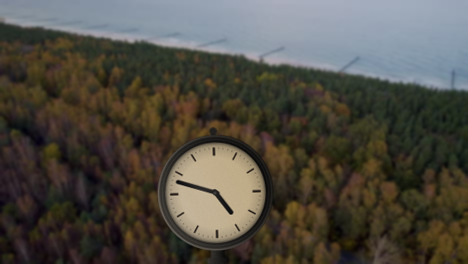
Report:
4:48
